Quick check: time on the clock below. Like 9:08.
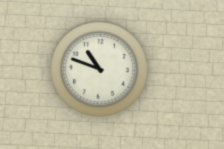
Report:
10:48
